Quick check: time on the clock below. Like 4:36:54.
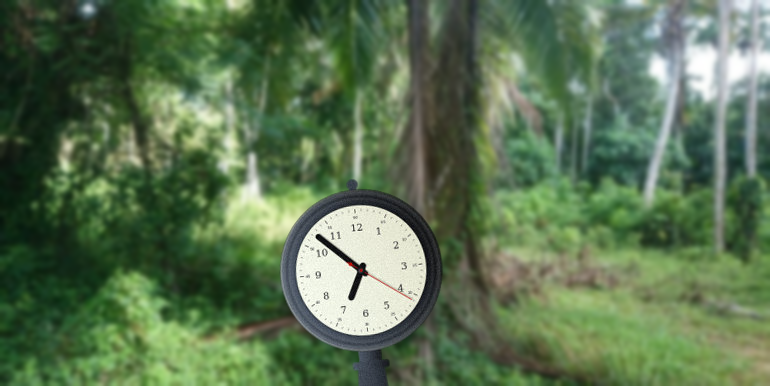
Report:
6:52:21
